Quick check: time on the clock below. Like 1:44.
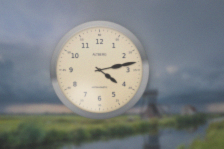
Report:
4:13
